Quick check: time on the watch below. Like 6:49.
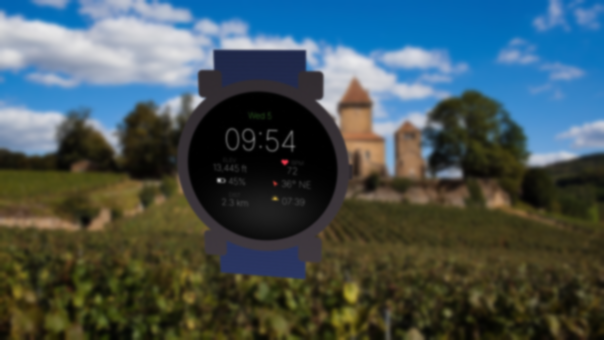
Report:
9:54
